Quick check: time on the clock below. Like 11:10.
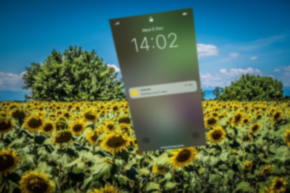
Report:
14:02
